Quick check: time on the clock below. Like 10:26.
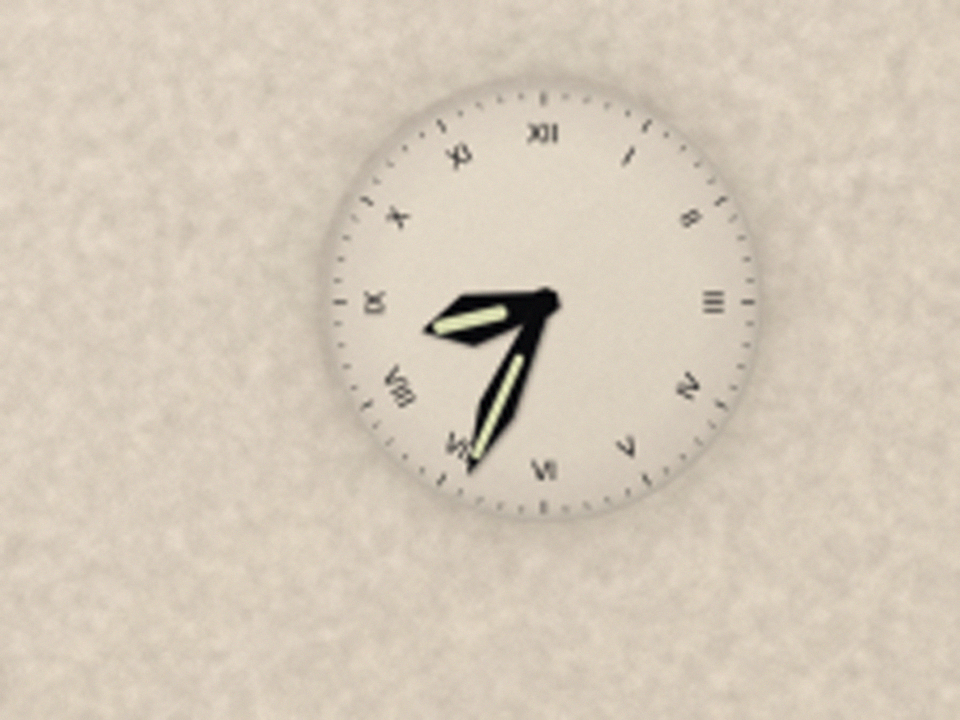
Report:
8:34
